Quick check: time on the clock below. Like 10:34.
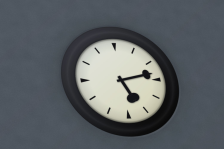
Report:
5:13
